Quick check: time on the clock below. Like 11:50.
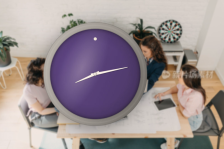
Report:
8:13
